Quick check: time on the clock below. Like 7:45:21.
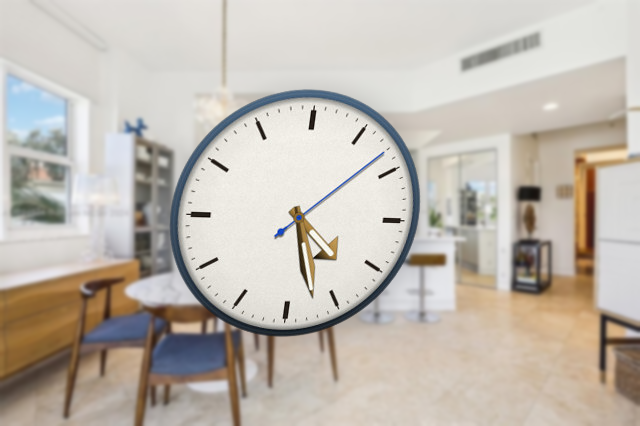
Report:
4:27:08
